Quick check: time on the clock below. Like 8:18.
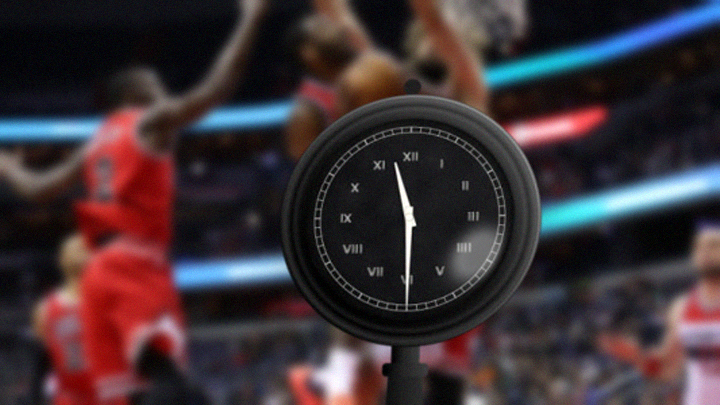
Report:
11:30
